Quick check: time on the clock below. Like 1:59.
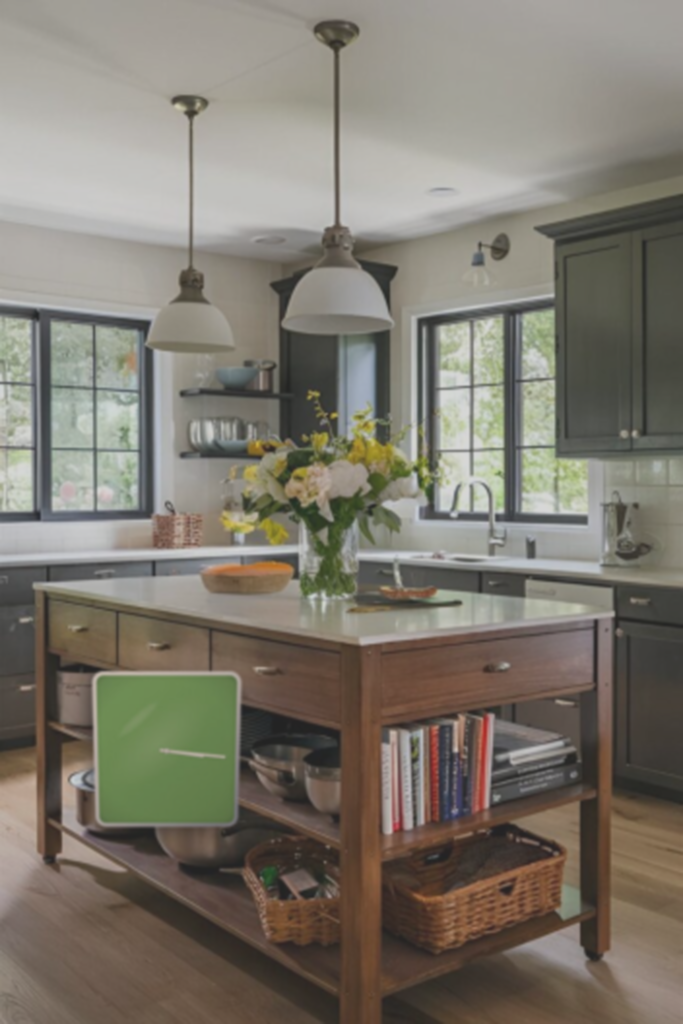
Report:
3:16
